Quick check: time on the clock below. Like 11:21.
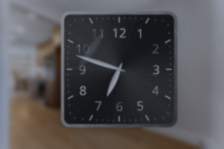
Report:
6:48
